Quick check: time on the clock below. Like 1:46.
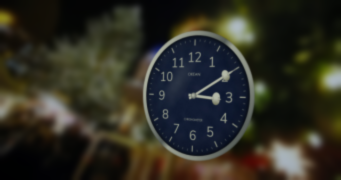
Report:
3:10
